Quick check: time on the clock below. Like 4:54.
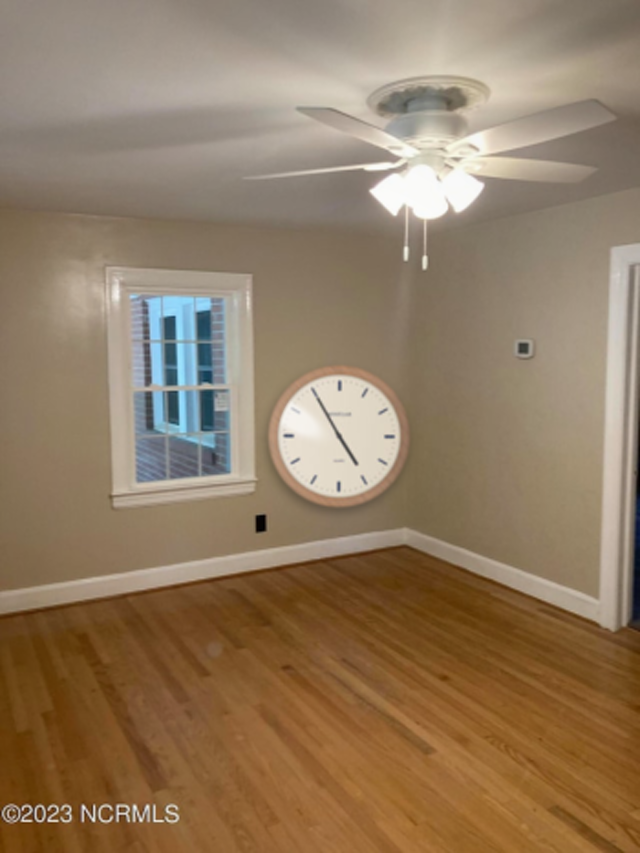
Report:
4:55
